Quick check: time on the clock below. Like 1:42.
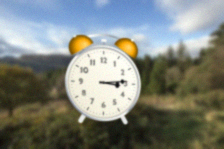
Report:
3:14
